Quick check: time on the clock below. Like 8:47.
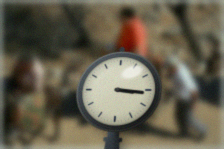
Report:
3:16
